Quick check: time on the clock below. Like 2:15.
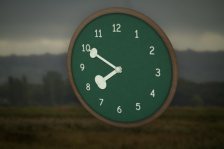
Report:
7:50
